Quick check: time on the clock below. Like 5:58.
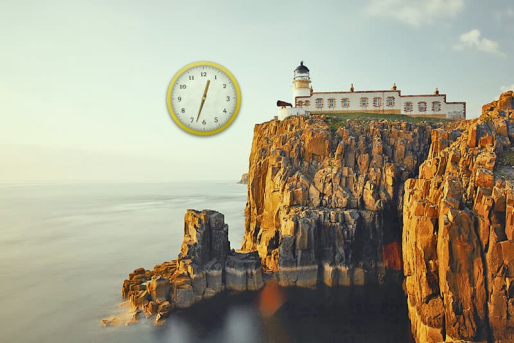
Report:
12:33
